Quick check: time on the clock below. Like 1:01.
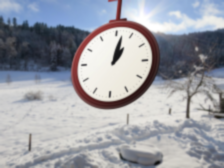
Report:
1:02
